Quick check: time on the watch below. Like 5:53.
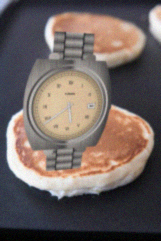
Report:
5:39
